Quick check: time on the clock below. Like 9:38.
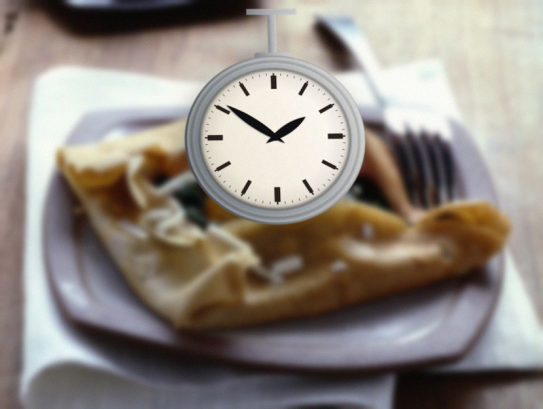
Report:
1:51
